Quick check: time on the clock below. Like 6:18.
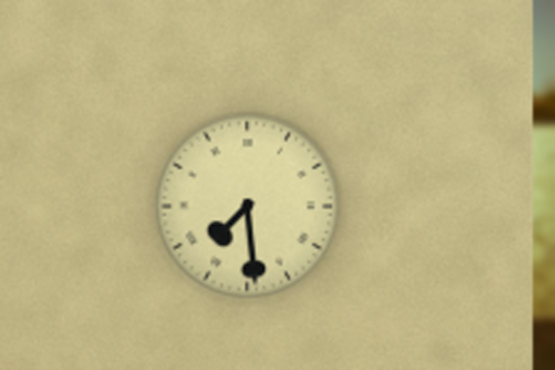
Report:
7:29
